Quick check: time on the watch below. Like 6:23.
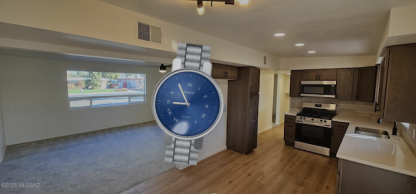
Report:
8:55
